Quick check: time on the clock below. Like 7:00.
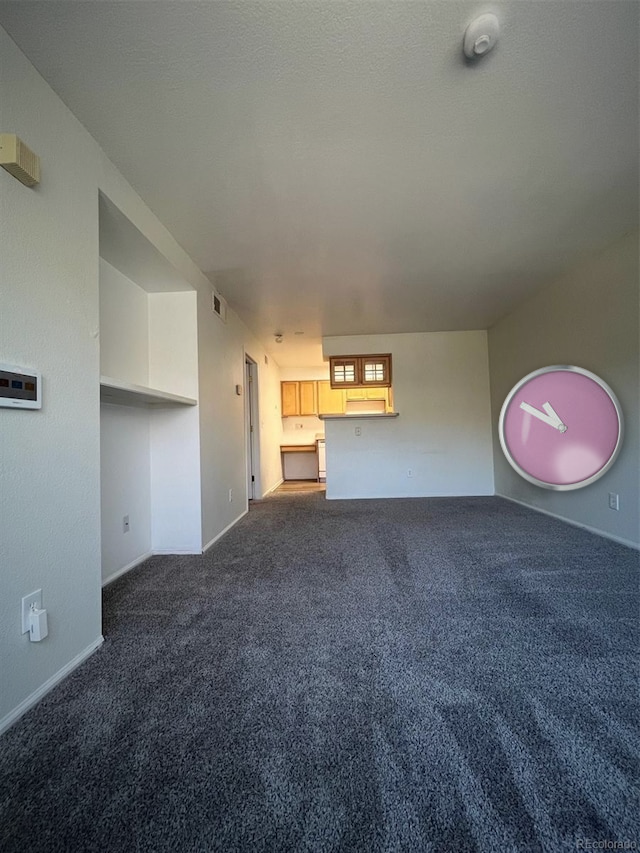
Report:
10:50
